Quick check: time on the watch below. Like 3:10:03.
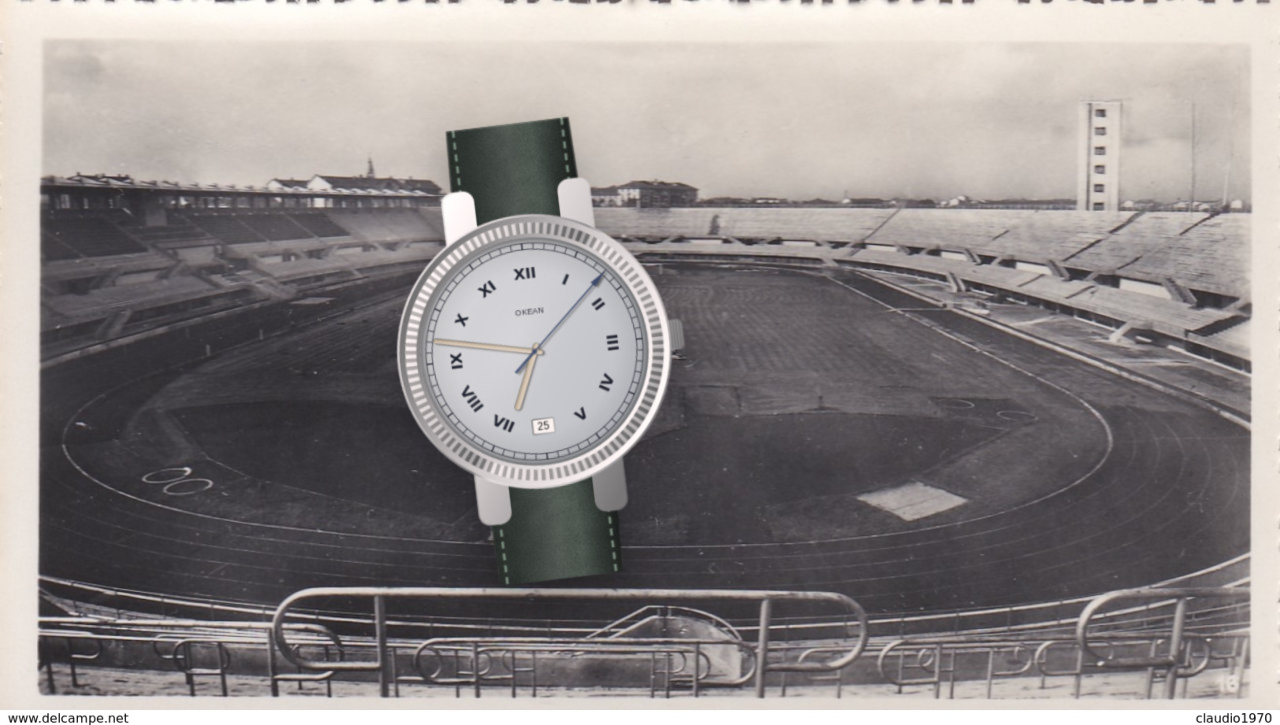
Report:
6:47:08
